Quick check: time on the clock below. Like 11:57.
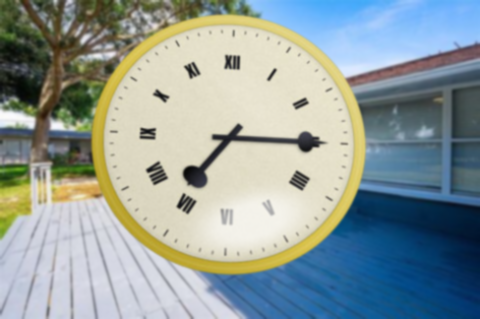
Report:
7:15
